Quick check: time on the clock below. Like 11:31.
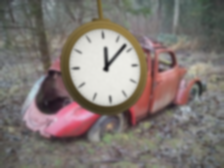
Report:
12:08
